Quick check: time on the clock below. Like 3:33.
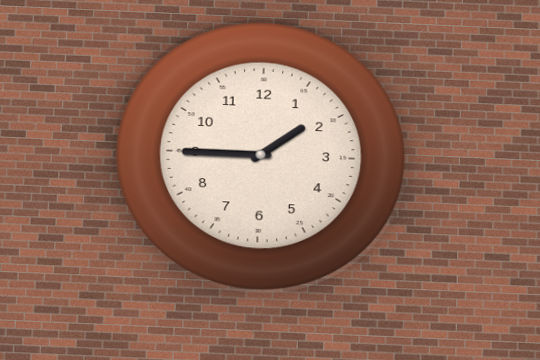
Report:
1:45
